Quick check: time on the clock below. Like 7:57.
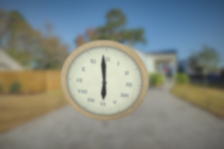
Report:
5:59
